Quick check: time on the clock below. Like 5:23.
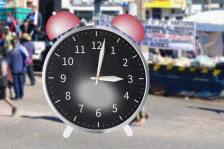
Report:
3:02
